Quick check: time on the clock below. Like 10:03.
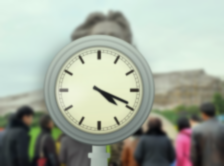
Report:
4:19
